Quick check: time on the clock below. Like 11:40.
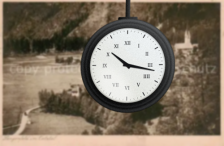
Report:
10:17
